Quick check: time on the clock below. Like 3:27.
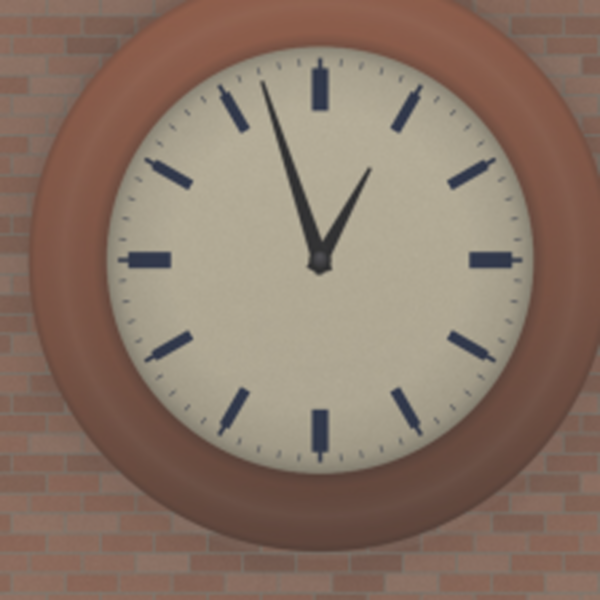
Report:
12:57
